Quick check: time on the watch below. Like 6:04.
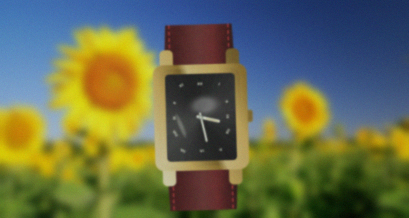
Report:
3:28
